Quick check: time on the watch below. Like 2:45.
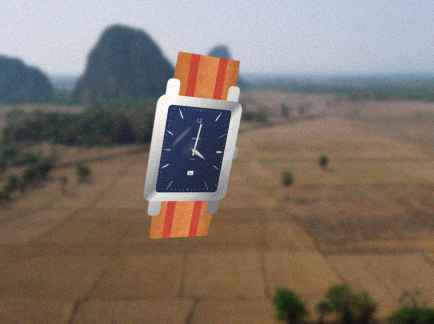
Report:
4:01
